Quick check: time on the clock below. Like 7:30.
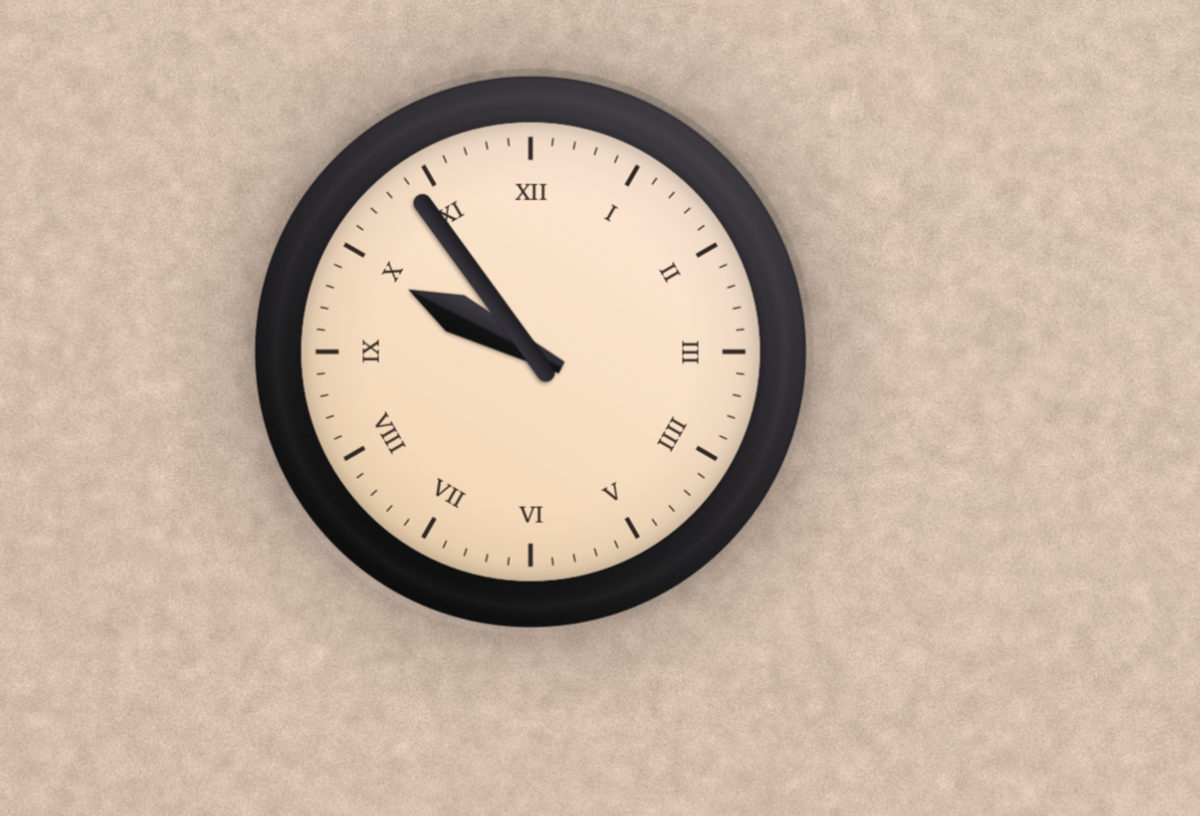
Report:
9:54
